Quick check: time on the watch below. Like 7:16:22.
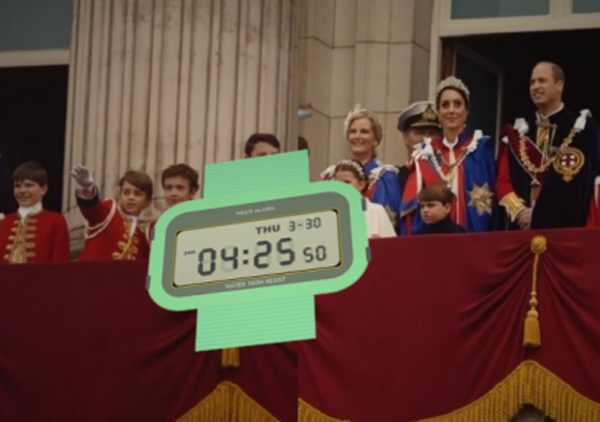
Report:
4:25:50
